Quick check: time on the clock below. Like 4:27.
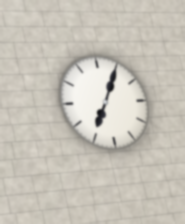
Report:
7:05
